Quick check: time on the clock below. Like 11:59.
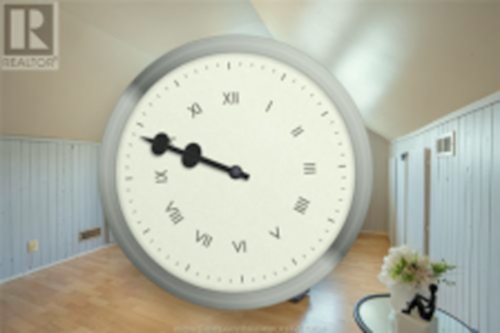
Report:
9:49
